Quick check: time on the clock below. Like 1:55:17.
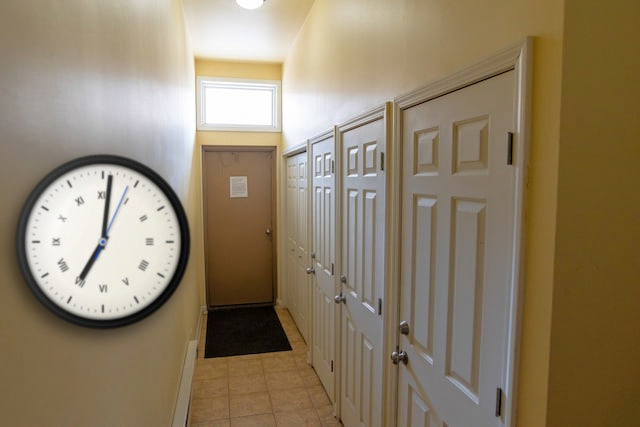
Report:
7:01:04
